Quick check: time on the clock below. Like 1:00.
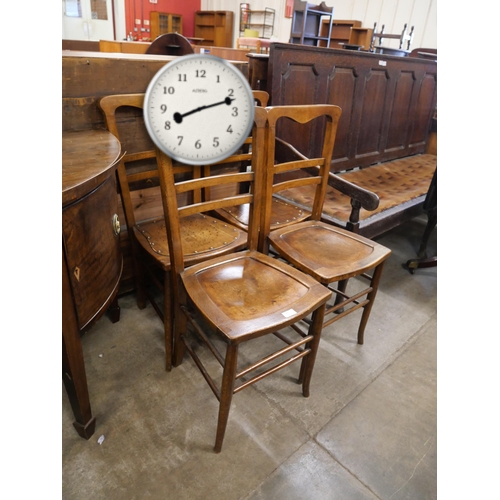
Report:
8:12
